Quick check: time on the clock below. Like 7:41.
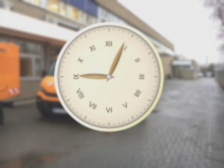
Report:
9:04
